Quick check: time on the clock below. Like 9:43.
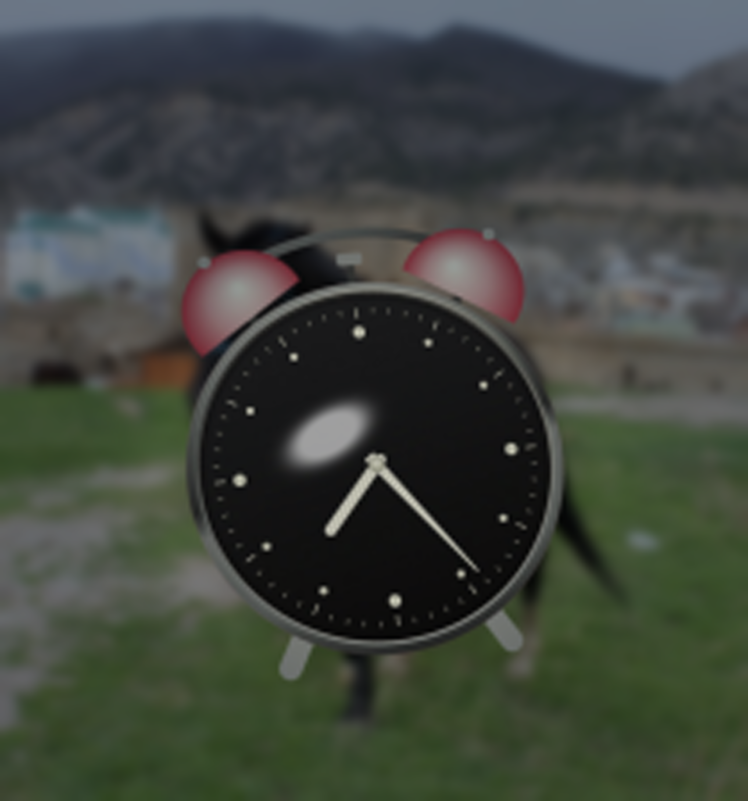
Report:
7:24
